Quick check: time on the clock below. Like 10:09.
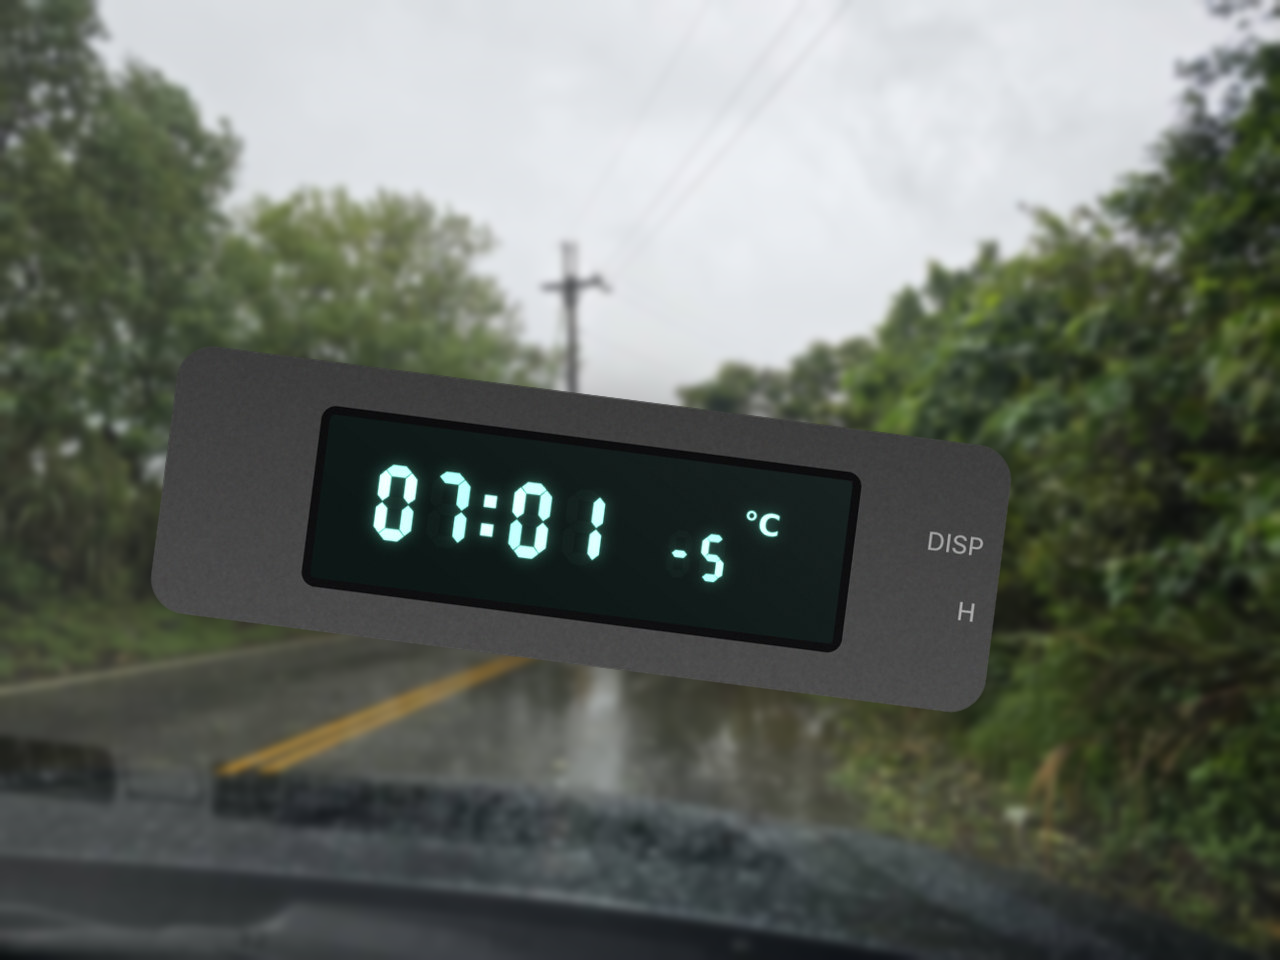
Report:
7:01
